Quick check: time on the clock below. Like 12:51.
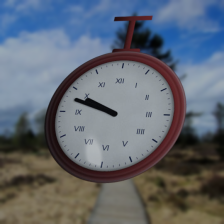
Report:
9:48
